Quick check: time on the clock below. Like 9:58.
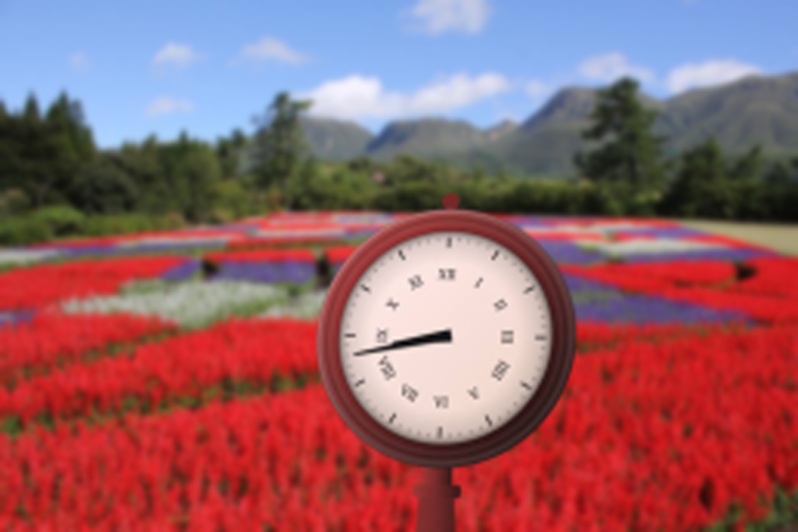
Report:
8:43
